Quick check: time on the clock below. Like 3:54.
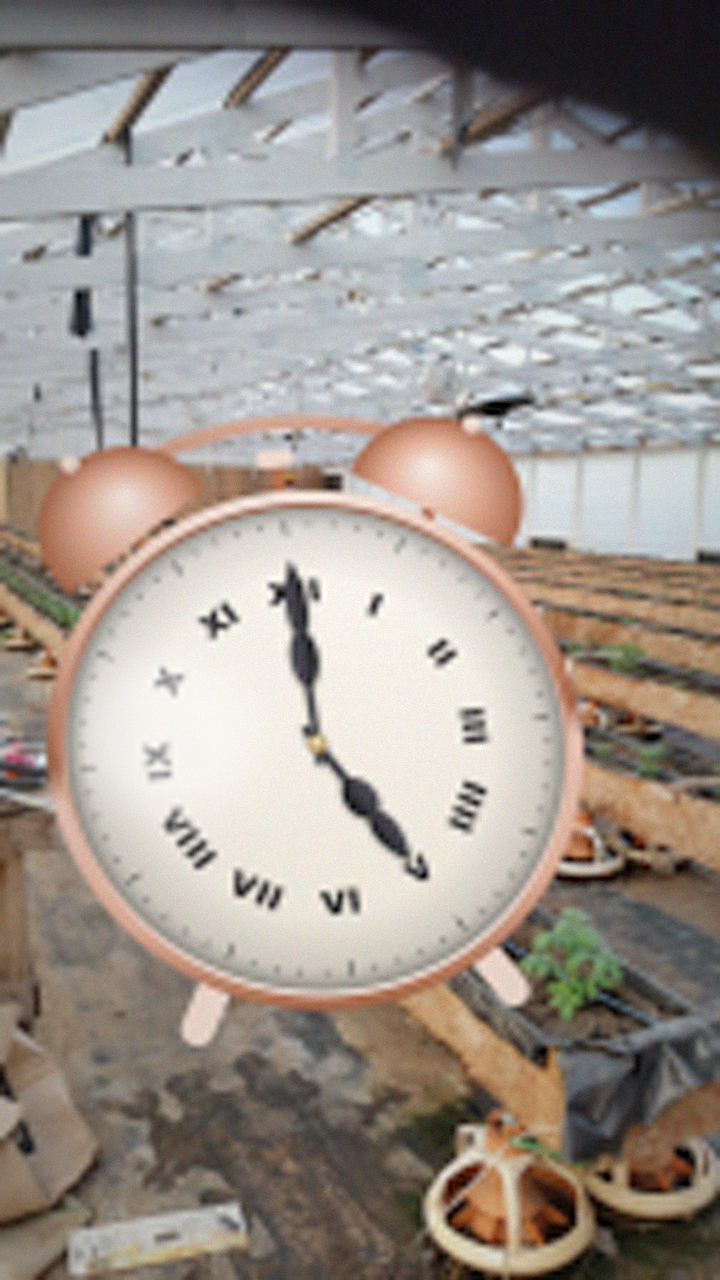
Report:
5:00
